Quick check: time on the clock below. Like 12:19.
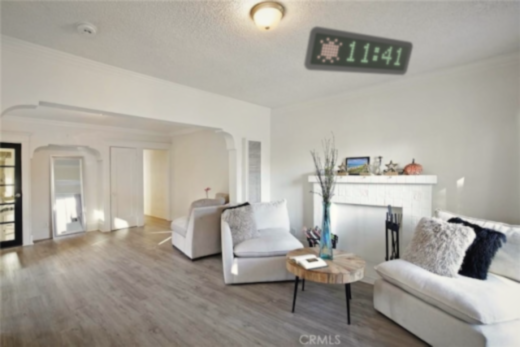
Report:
11:41
